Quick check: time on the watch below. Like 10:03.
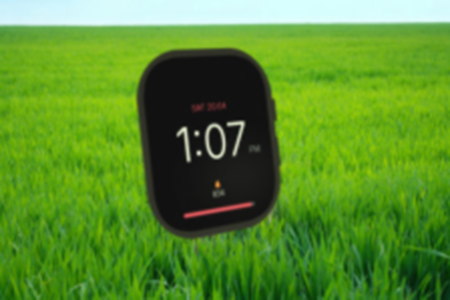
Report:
1:07
